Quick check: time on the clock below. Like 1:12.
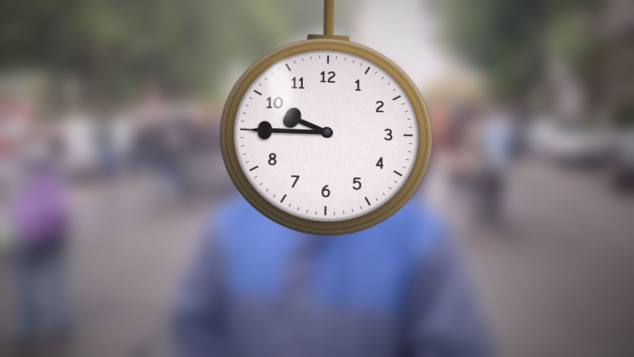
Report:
9:45
